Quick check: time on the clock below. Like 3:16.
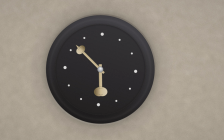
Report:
5:52
